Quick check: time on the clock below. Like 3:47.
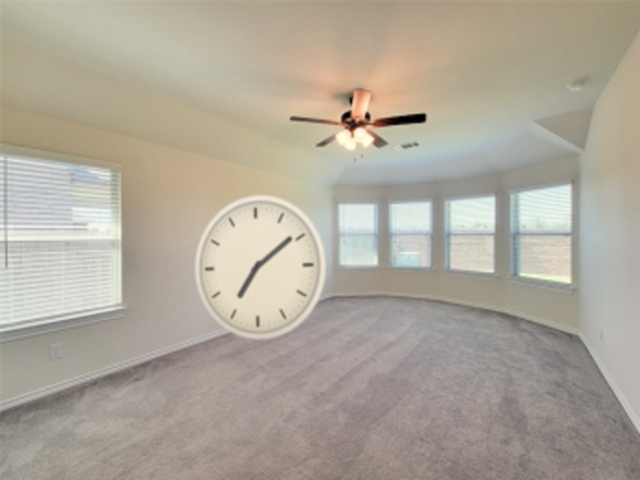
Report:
7:09
